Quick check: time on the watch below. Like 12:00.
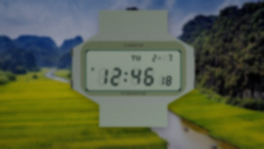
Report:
12:46
